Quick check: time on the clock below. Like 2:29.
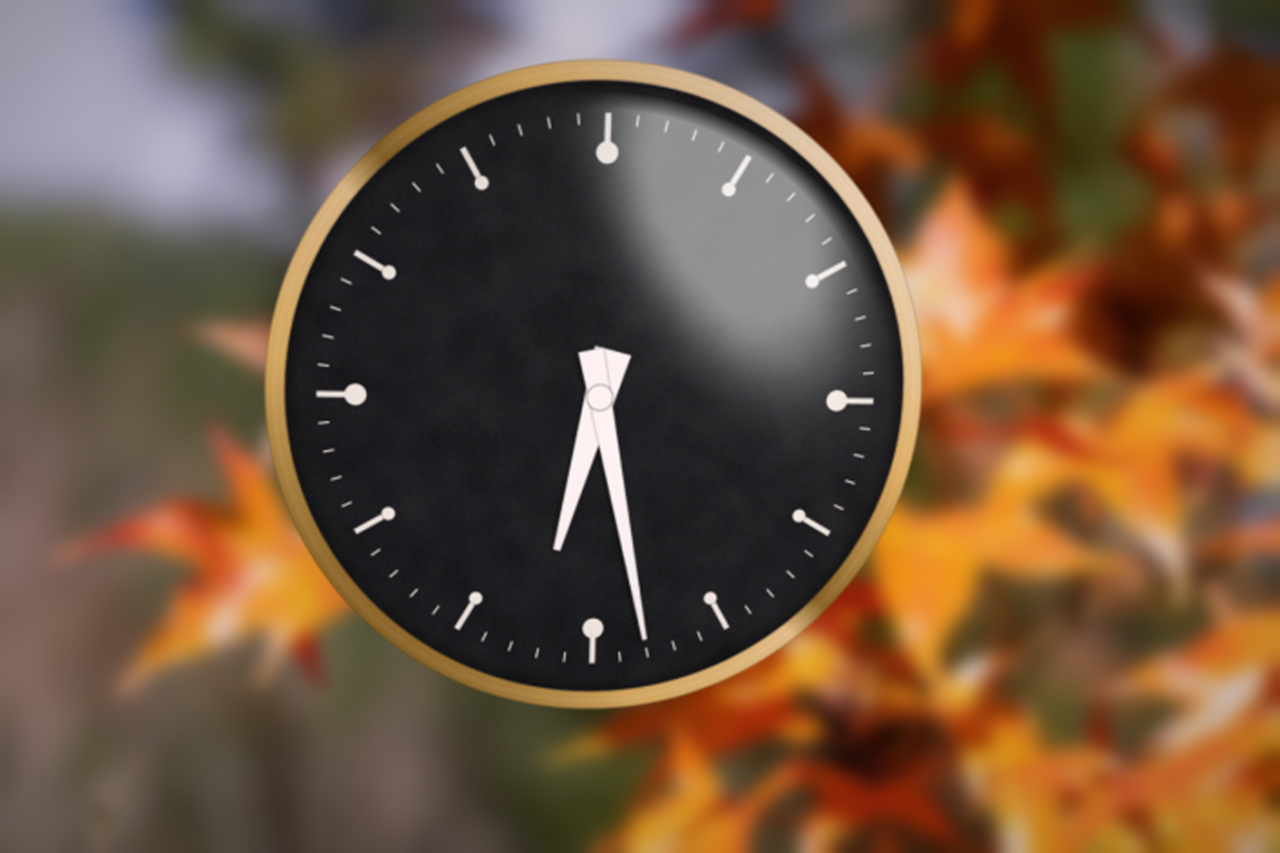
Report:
6:28
